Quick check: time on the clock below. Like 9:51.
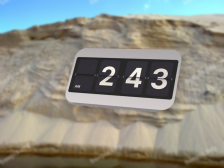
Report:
2:43
